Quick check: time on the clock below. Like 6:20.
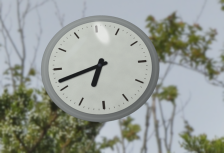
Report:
6:42
